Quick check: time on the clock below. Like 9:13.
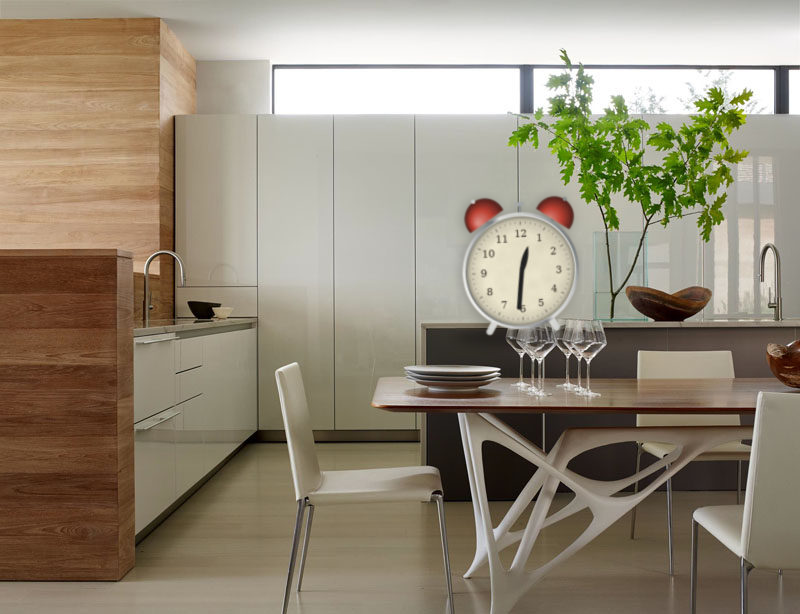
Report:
12:31
